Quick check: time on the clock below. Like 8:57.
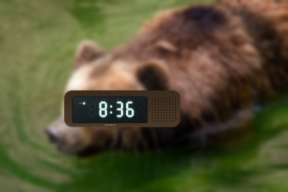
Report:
8:36
